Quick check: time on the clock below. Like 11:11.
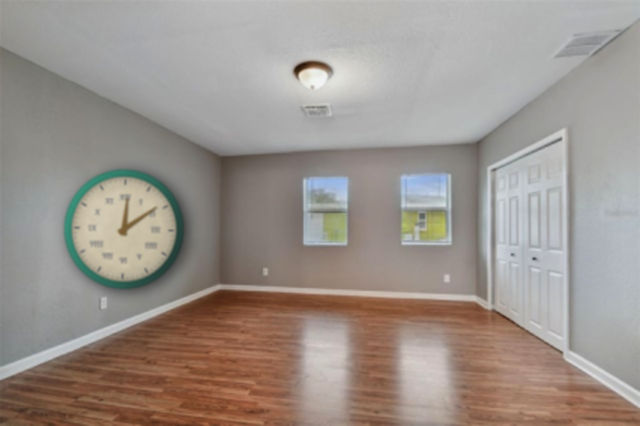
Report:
12:09
